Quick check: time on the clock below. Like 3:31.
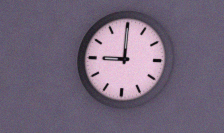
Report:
9:00
